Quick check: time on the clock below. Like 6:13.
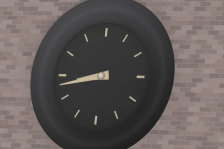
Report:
8:43
